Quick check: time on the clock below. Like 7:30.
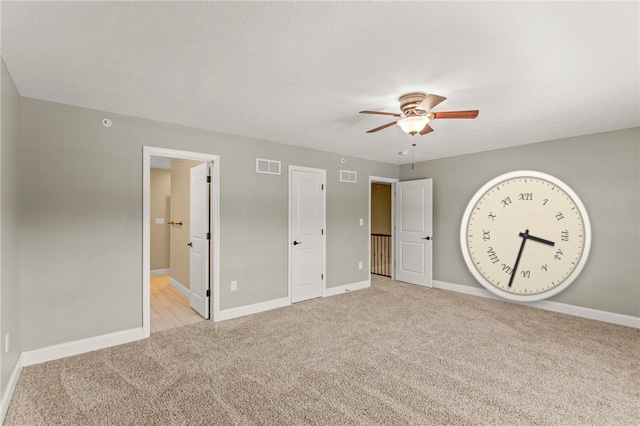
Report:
3:33
